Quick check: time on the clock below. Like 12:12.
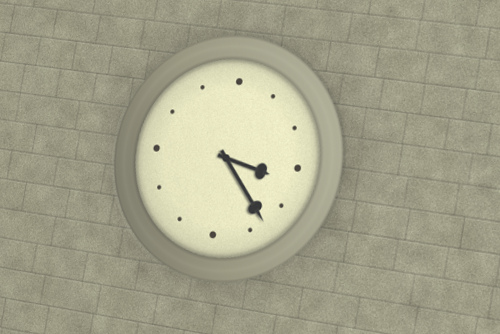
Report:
3:23
